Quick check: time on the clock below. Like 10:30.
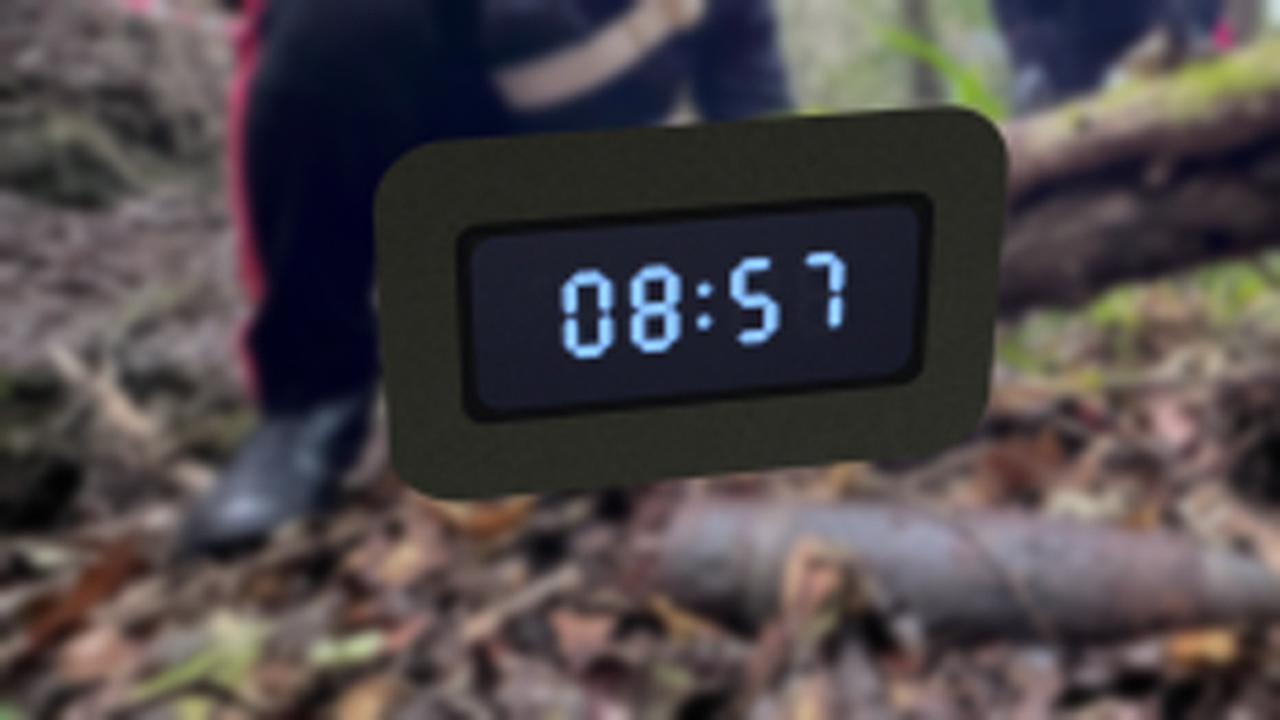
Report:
8:57
